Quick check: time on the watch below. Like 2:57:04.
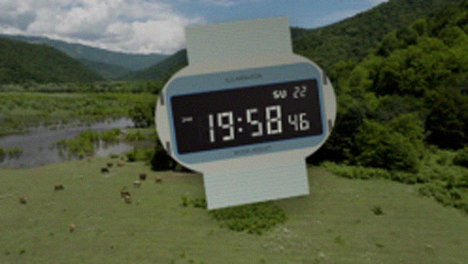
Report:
19:58:46
